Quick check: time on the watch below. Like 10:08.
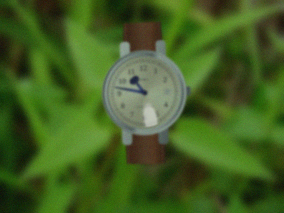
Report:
10:47
